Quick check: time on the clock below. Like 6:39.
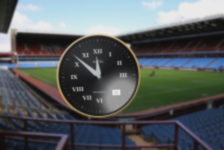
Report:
11:52
